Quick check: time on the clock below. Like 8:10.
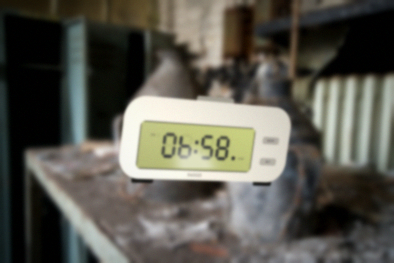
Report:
6:58
